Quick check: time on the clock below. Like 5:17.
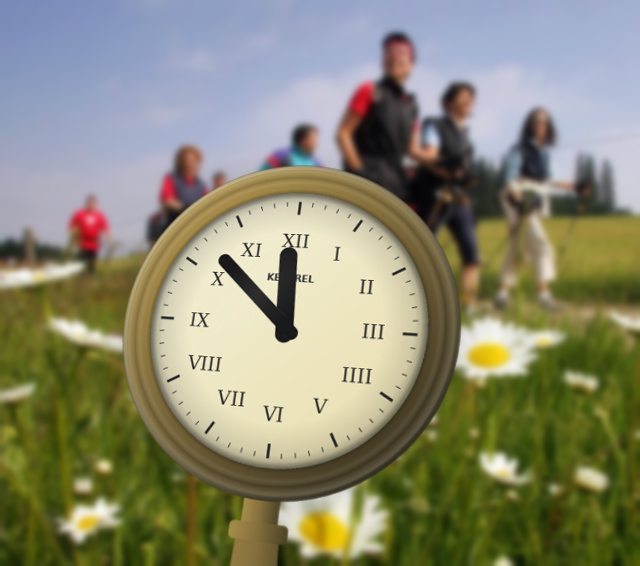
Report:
11:52
